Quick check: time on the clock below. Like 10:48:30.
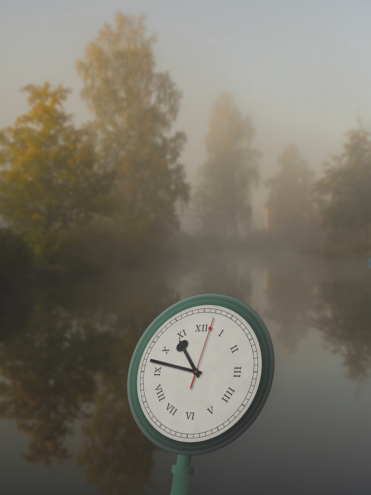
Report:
10:47:02
